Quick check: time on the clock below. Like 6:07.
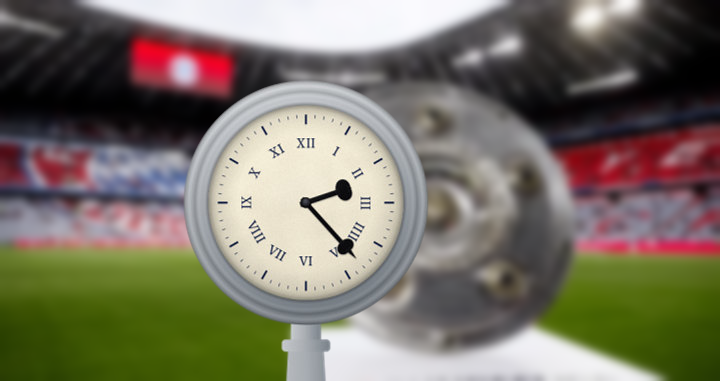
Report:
2:23
